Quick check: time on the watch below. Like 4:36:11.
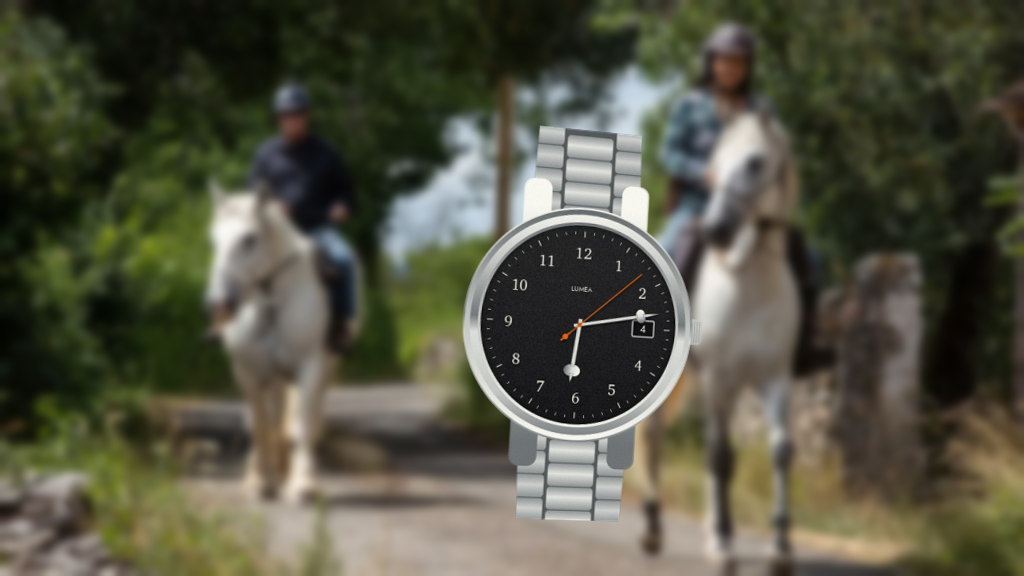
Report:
6:13:08
